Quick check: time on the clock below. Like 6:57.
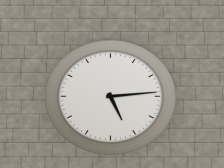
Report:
5:14
